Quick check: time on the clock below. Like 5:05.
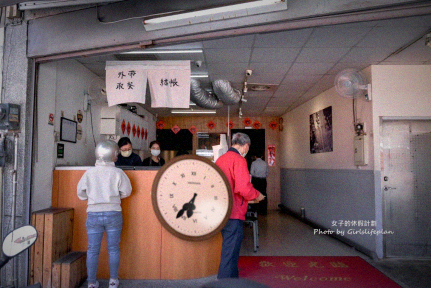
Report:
6:37
